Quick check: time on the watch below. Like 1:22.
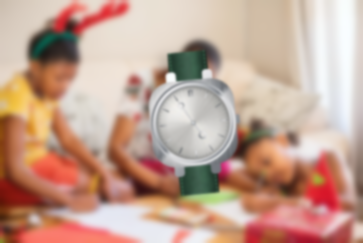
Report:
4:55
